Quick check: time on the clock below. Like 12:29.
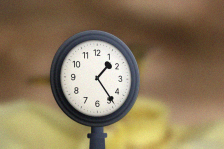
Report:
1:24
